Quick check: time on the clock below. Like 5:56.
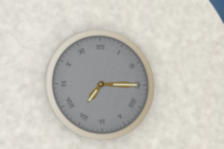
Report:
7:15
